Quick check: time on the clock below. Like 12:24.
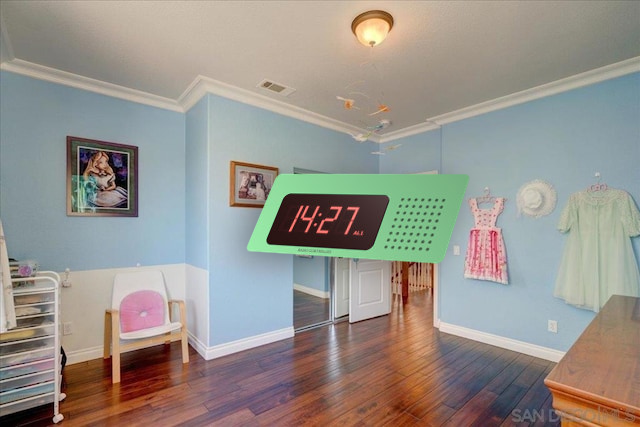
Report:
14:27
